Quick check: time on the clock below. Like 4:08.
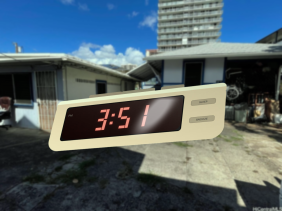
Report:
3:51
